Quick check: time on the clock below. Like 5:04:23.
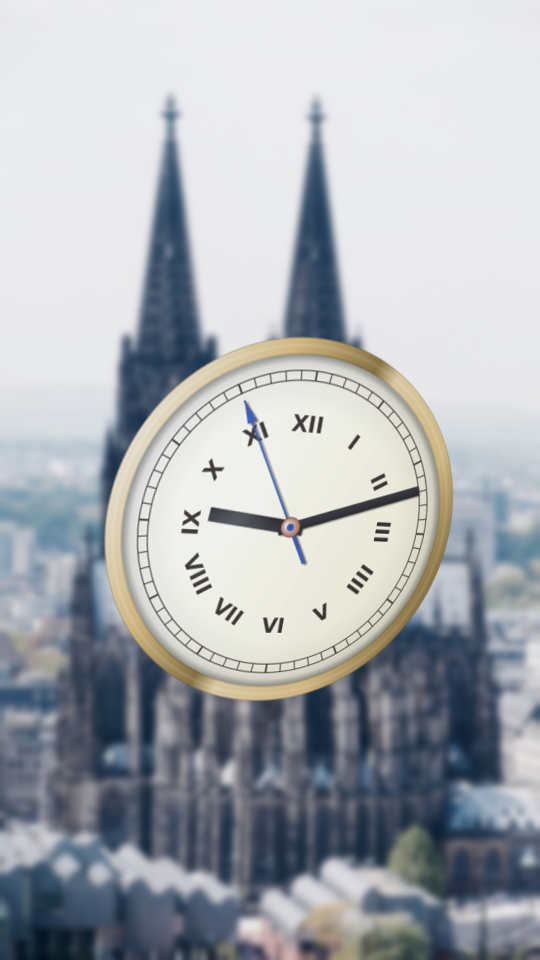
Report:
9:11:55
